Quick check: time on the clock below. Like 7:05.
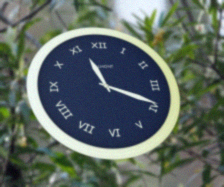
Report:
11:19
